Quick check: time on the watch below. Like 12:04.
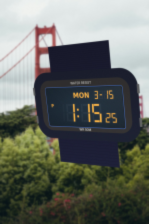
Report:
1:15
